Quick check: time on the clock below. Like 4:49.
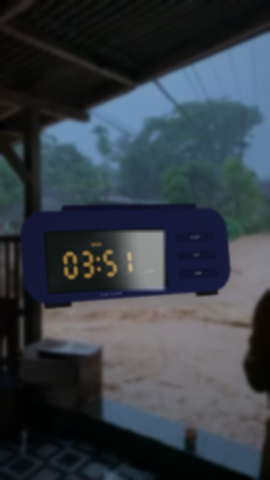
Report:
3:51
